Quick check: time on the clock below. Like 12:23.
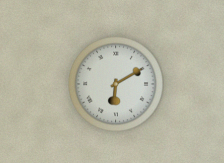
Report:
6:10
